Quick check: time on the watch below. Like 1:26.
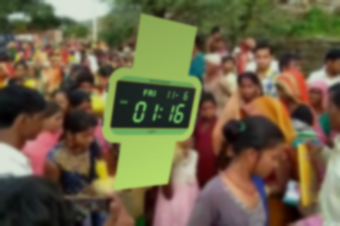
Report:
1:16
